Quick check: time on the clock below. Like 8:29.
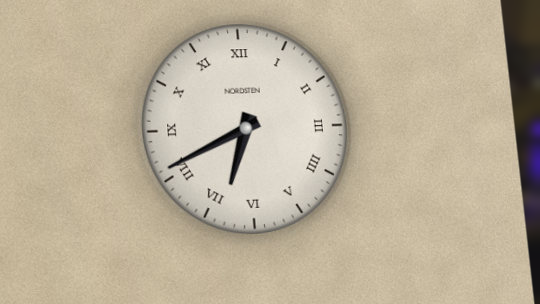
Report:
6:41
